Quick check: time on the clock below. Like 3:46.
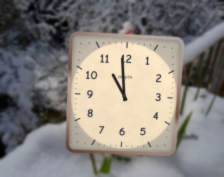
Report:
10:59
